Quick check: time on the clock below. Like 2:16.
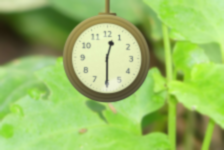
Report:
12:30
